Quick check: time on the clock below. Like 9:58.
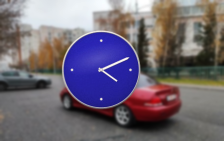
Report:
4:11
